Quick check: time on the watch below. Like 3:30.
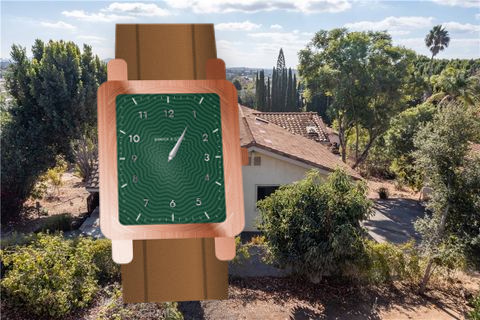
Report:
1:05
